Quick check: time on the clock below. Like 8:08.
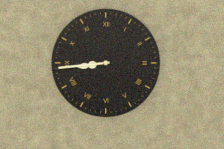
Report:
8:44
